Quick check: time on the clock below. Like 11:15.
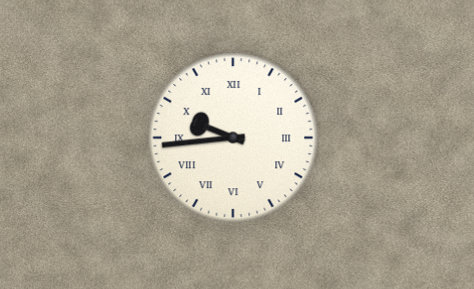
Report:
9:44
